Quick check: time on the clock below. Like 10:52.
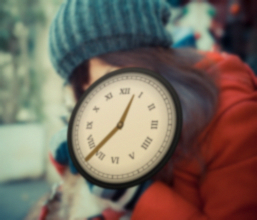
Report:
12:37
